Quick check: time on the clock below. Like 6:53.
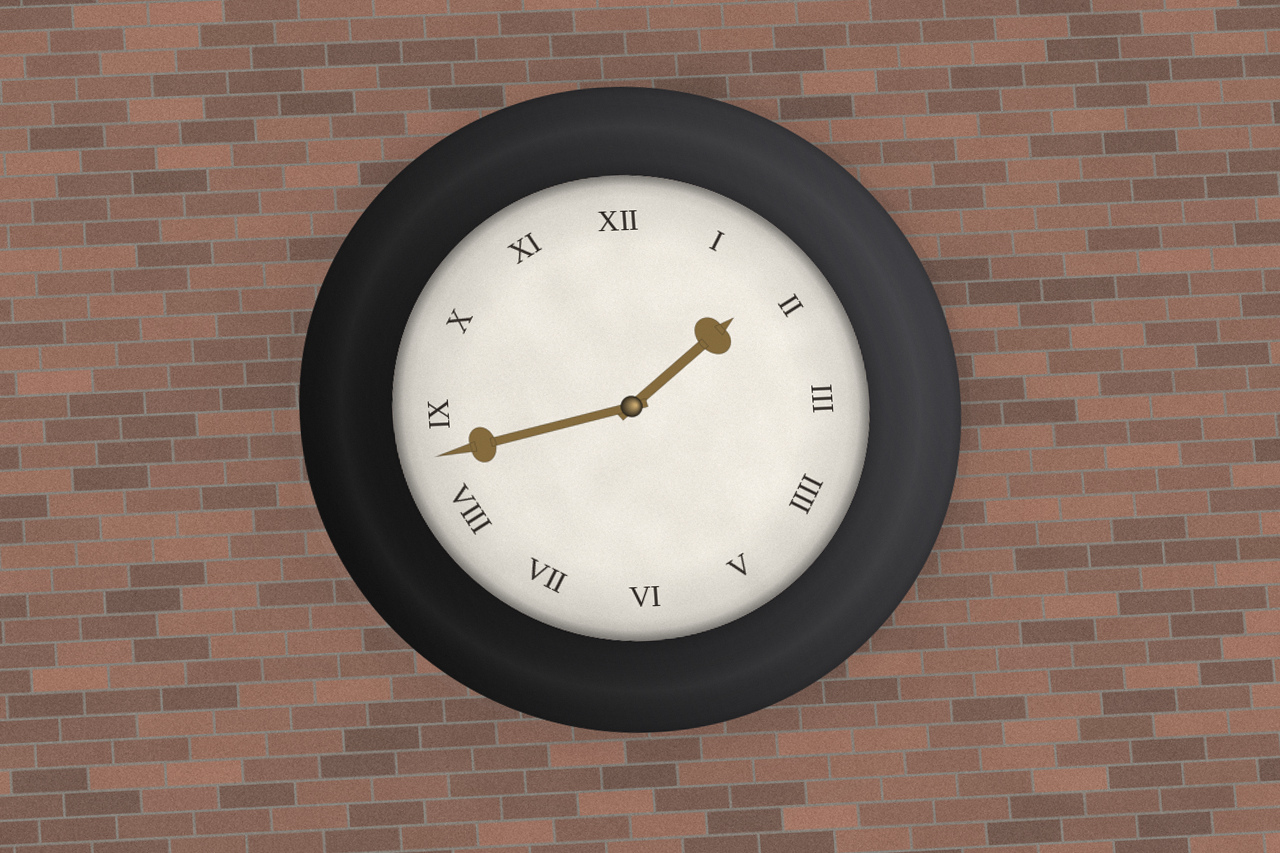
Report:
1:43
